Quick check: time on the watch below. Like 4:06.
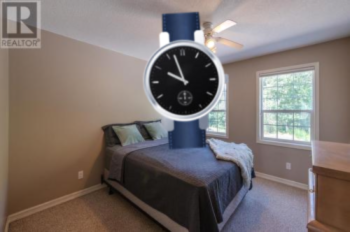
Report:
9:57
